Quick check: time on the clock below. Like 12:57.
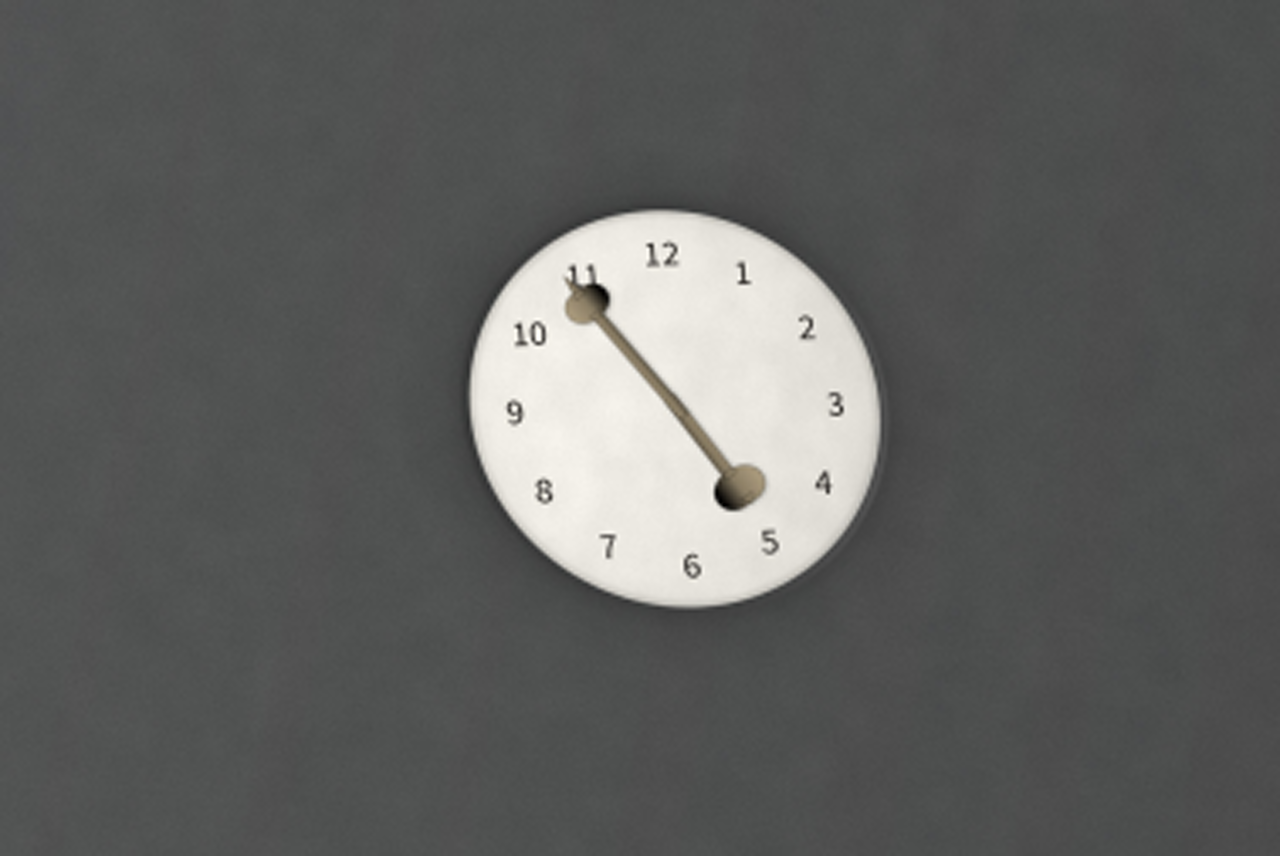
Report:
4:54
